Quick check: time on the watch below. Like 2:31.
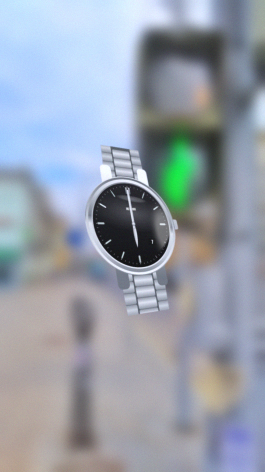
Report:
6:00
